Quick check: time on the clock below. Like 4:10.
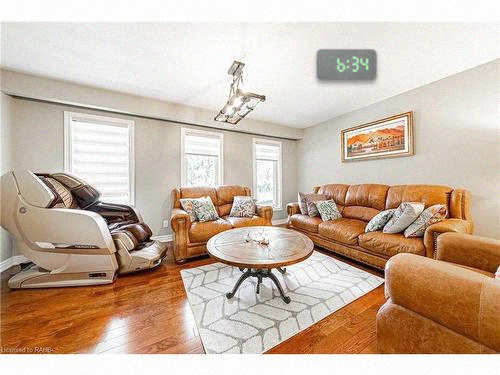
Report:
6:34
